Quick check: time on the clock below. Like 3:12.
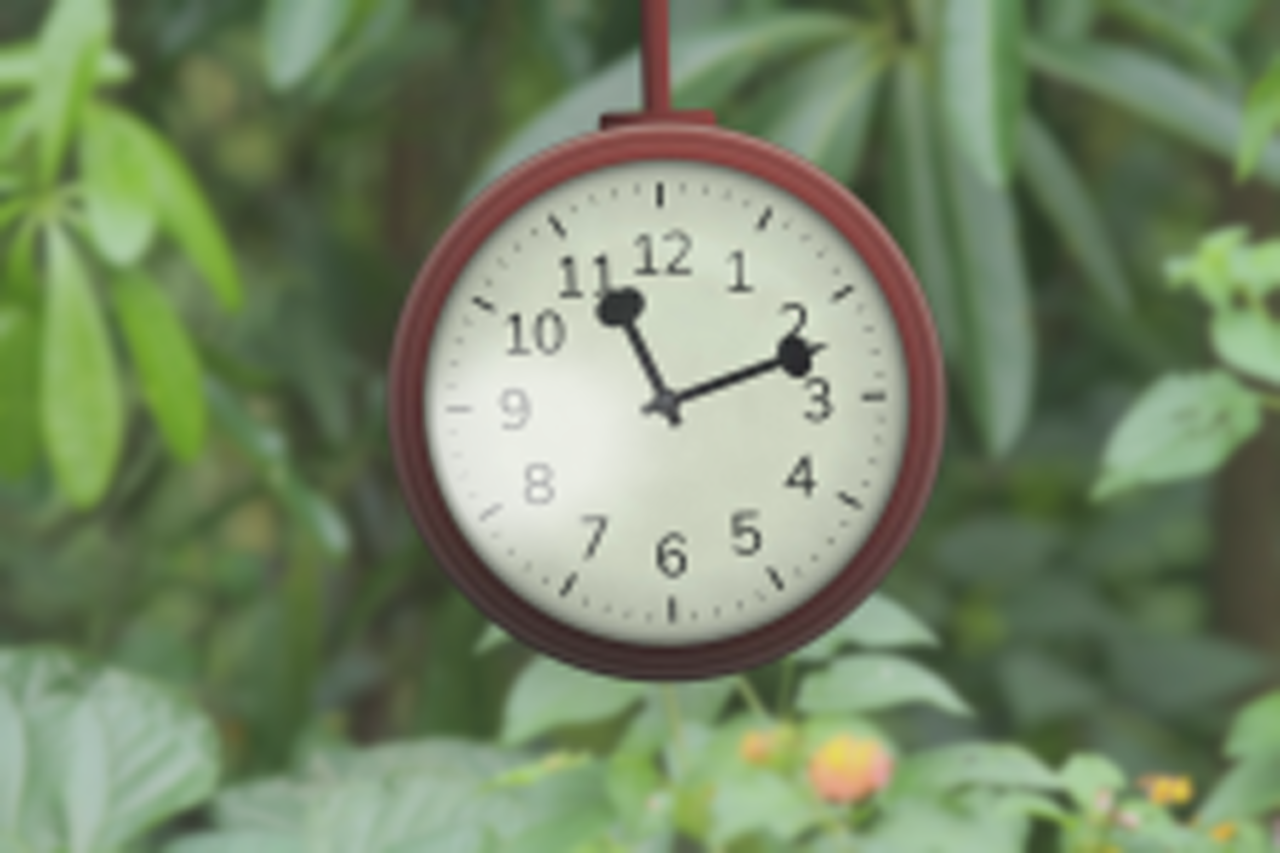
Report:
11:12
